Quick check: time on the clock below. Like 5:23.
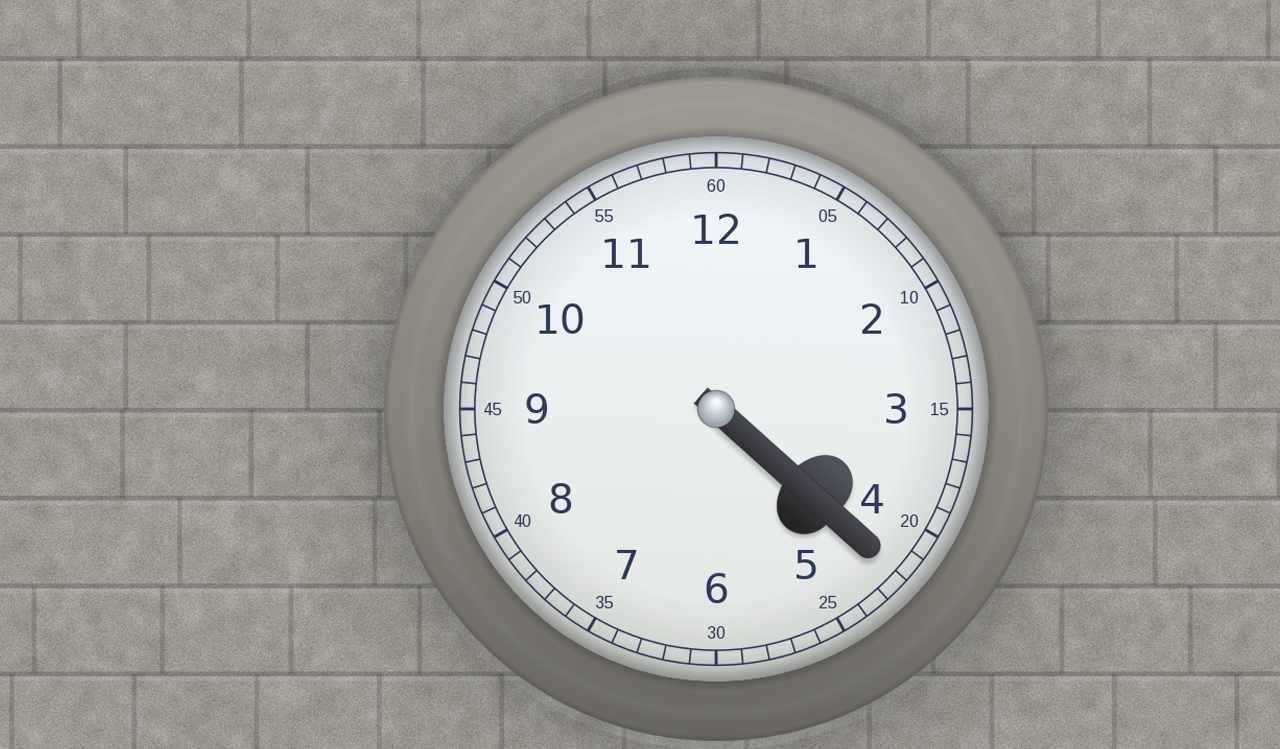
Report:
4:22
